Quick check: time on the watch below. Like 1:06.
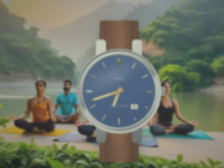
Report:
6:42
